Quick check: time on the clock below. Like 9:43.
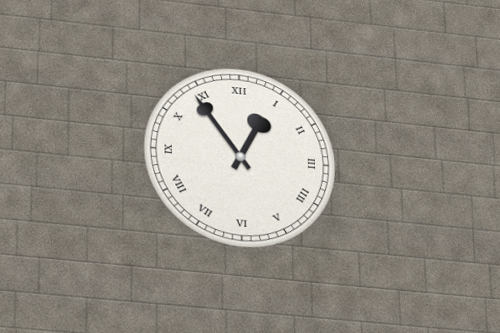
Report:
12:54
